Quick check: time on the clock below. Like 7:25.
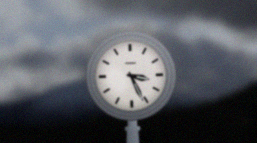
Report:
3:26
